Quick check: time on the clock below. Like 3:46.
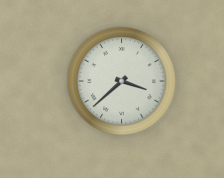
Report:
3:38
